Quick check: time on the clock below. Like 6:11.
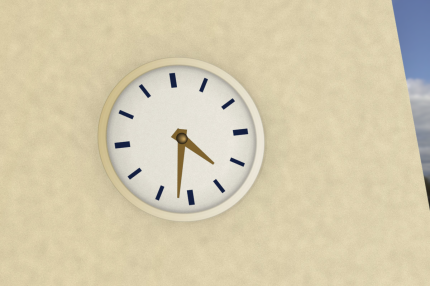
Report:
4:32
